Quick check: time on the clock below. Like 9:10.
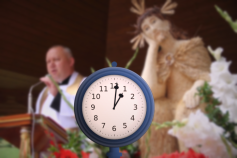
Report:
1:01
